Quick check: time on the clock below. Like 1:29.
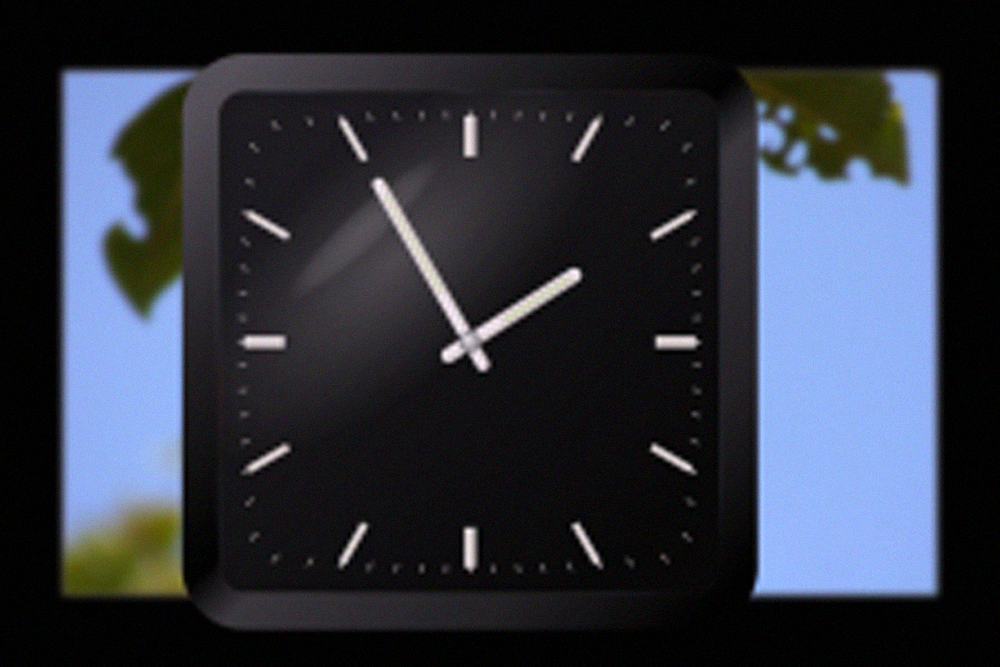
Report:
1:55
